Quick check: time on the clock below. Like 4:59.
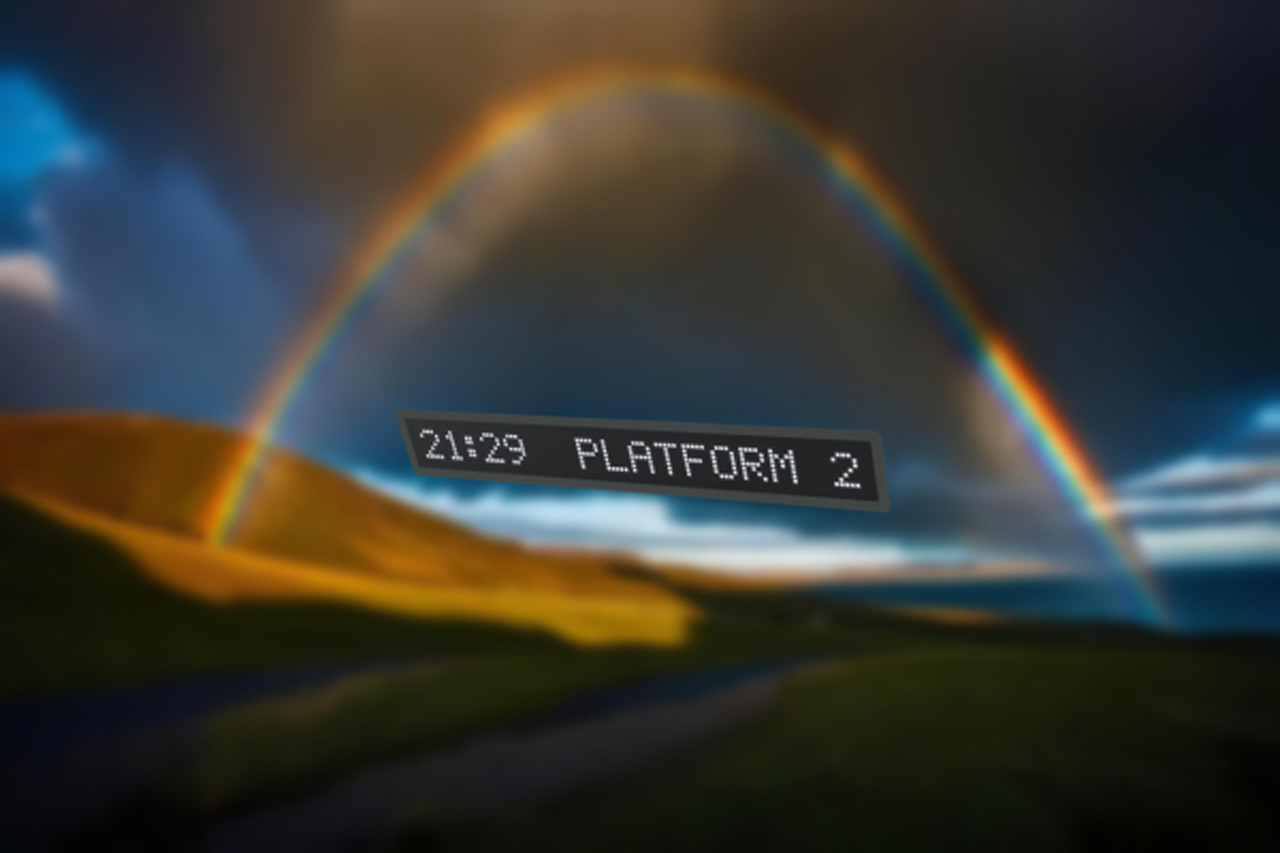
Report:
21:29
